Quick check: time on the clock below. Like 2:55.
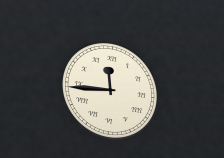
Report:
11:44
